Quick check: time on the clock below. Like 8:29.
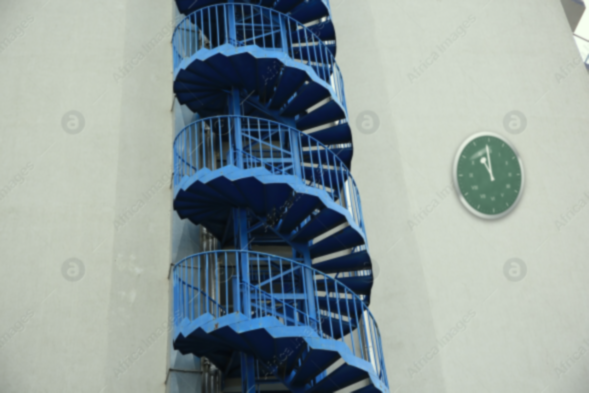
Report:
10:59
